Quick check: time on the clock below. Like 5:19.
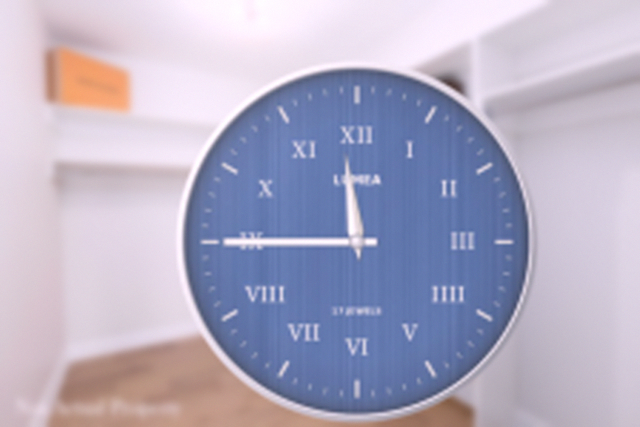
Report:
11:45
